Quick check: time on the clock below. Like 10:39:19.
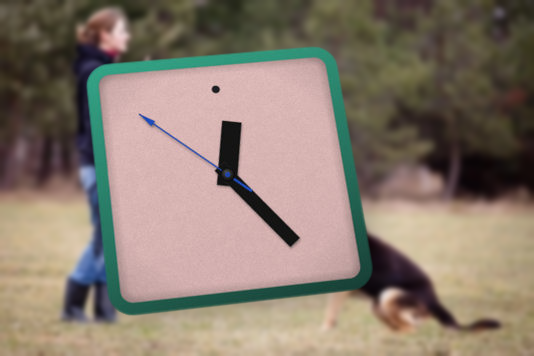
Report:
12:23:52
